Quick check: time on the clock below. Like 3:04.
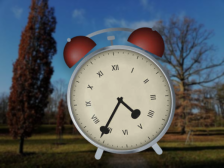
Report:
4:36
